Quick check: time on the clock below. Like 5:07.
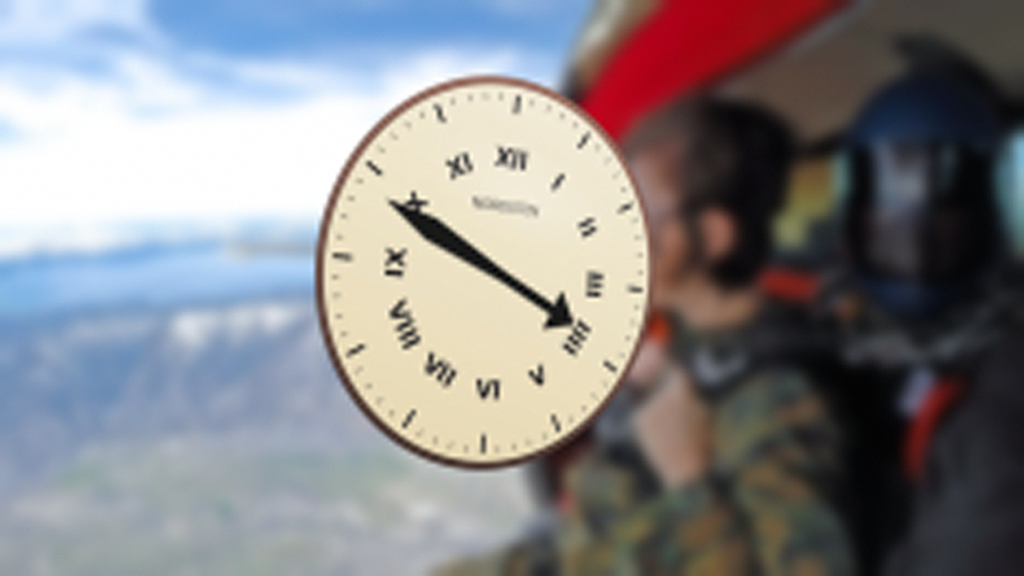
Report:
3:49
